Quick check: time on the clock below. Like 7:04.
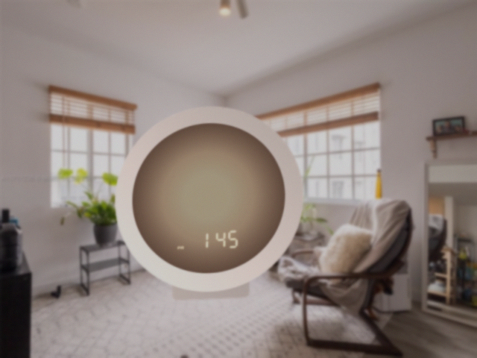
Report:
1:45
